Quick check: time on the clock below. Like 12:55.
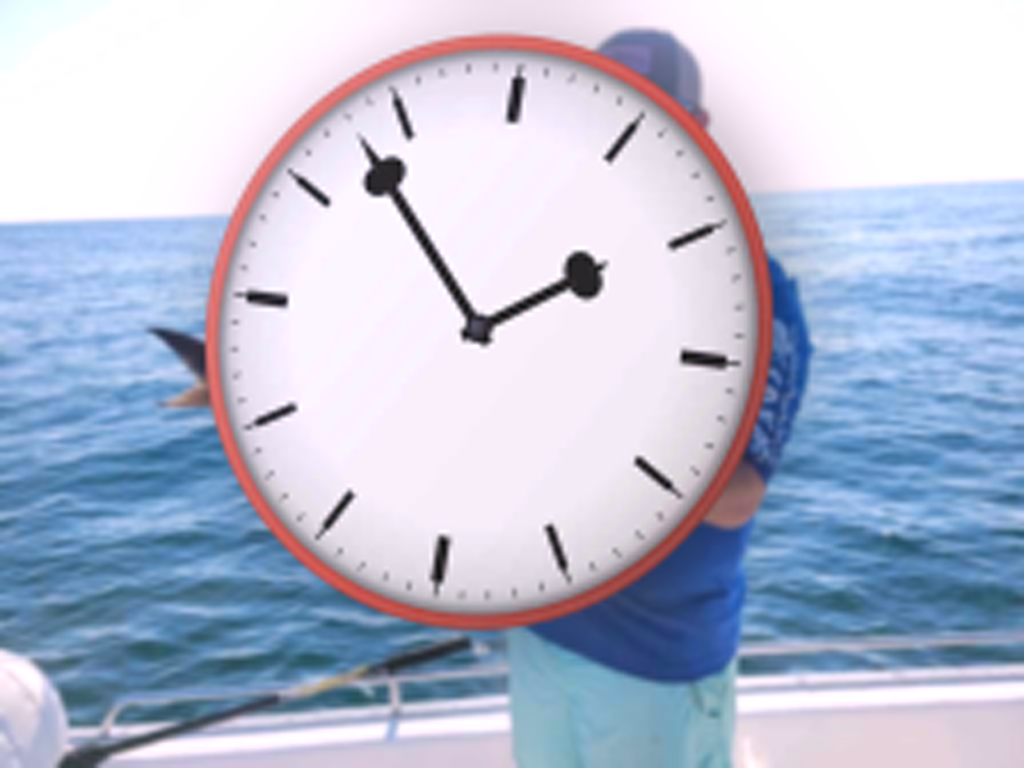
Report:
1:53
